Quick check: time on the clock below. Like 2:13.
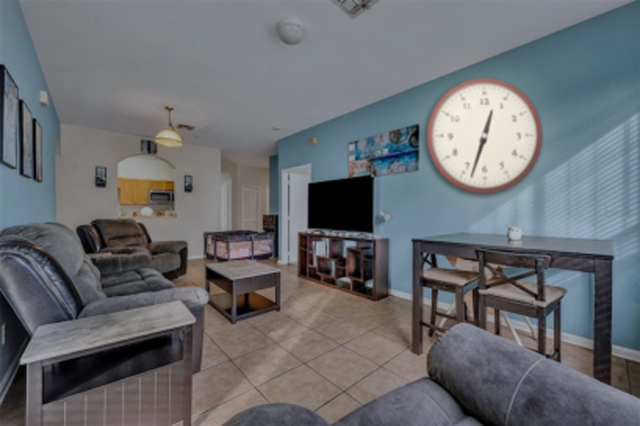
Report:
12:33
